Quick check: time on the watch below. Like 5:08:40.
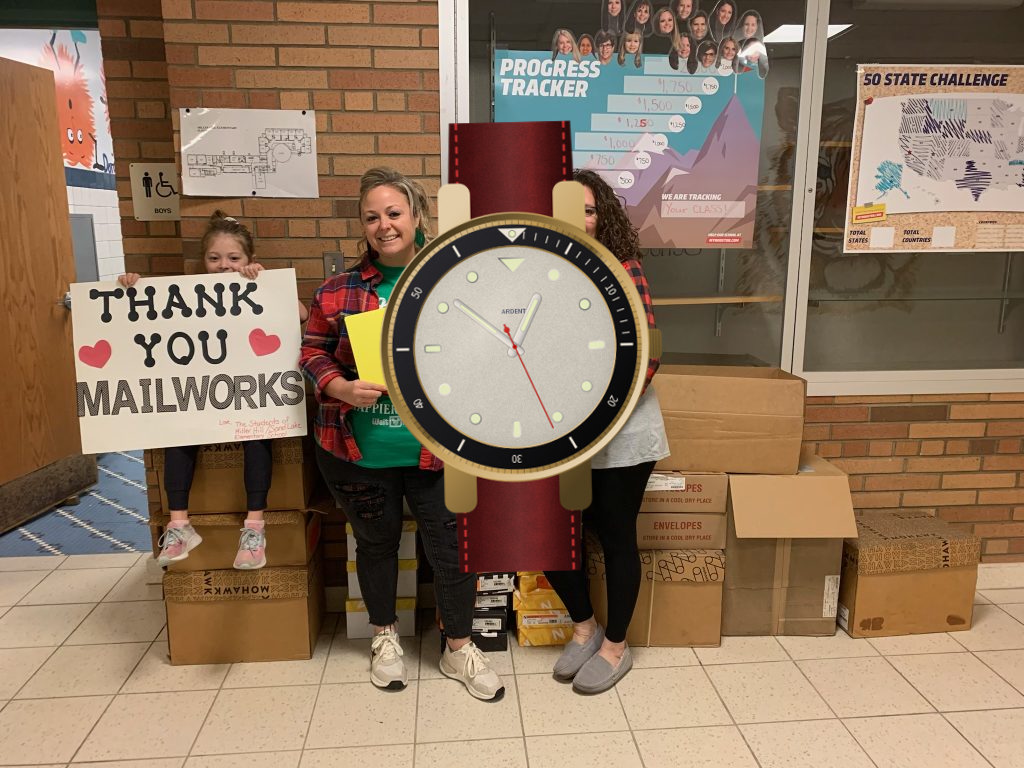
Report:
12:51:26
